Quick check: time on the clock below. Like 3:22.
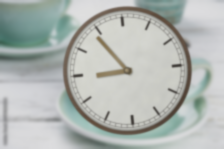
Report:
8:54
